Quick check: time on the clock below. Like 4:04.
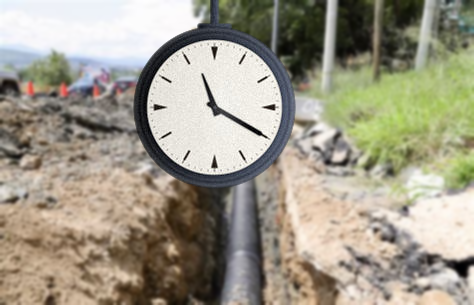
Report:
11:20
